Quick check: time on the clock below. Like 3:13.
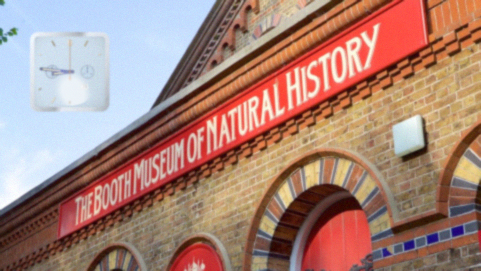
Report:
8:46
